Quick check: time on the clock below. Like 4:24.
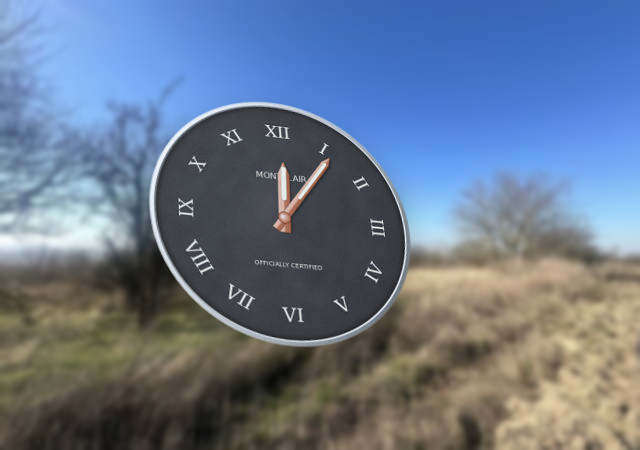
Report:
12:06
